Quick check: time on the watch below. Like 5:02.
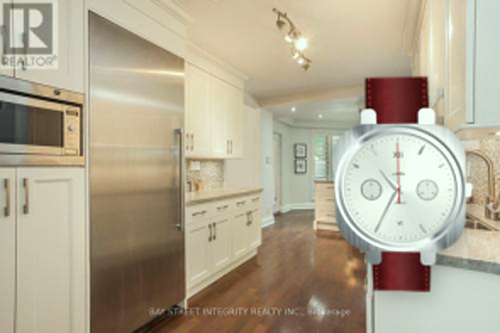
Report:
10:35
